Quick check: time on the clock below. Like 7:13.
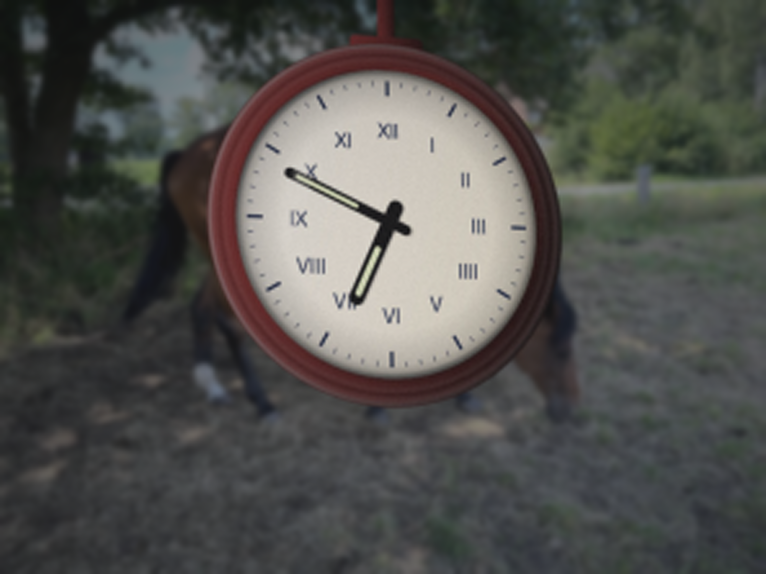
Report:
6:49
